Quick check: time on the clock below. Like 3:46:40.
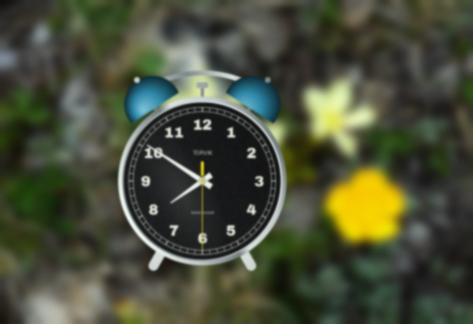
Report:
7:50:30
